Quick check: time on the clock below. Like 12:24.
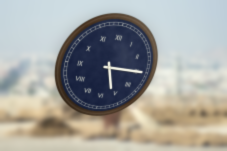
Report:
5:15
